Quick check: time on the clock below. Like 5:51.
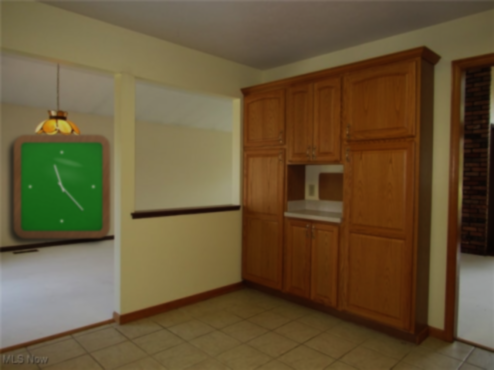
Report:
11:23
